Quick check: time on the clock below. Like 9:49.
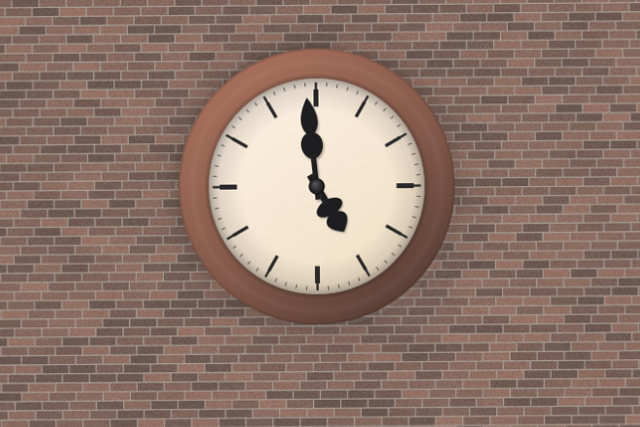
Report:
4:59
